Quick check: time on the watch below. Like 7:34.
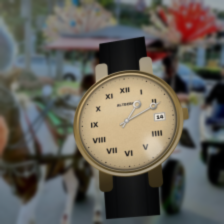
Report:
1:11
